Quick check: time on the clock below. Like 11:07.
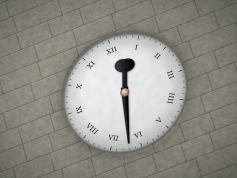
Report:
12:32
